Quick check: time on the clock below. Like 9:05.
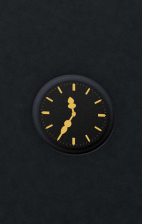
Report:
11:35
